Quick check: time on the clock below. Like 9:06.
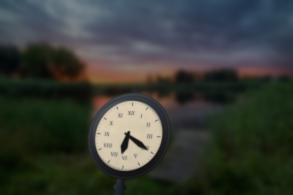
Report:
6:20
